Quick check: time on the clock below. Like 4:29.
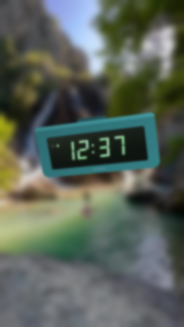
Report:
12:37
